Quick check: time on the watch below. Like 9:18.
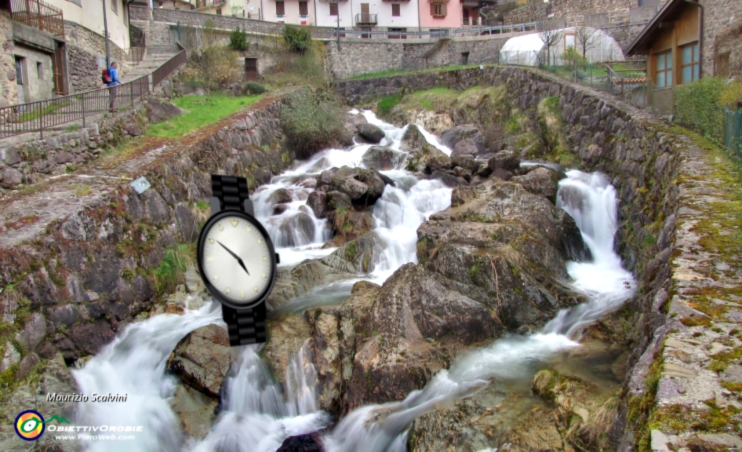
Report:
4:51
